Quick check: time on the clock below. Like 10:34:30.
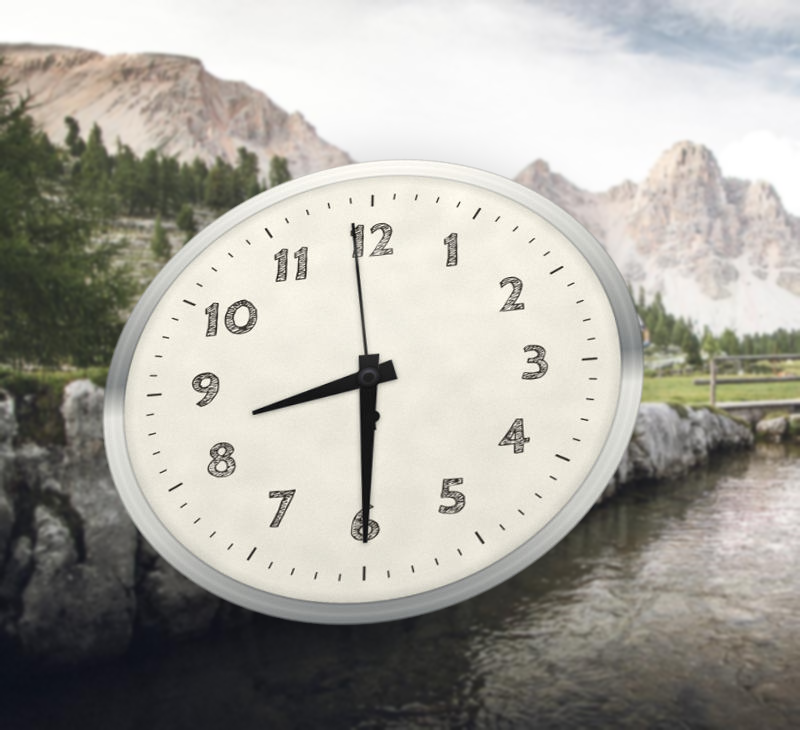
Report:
8:29:59
